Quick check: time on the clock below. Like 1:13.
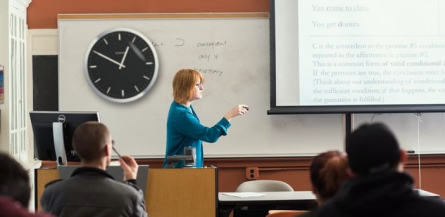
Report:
12:50
